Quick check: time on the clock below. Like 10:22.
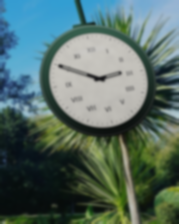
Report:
2:50
